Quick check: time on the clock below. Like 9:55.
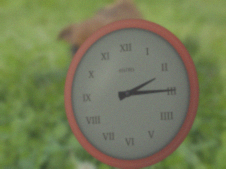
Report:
2:15
